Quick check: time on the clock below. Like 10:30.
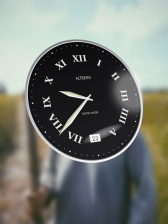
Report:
9:38
